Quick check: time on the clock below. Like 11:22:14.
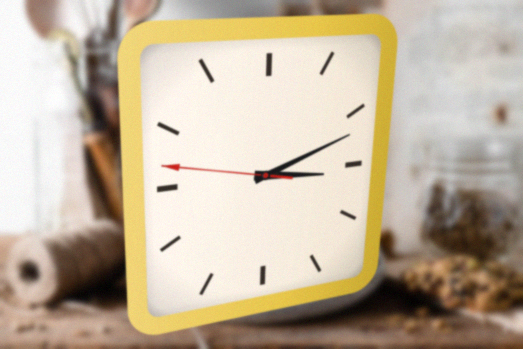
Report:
3:11:47
